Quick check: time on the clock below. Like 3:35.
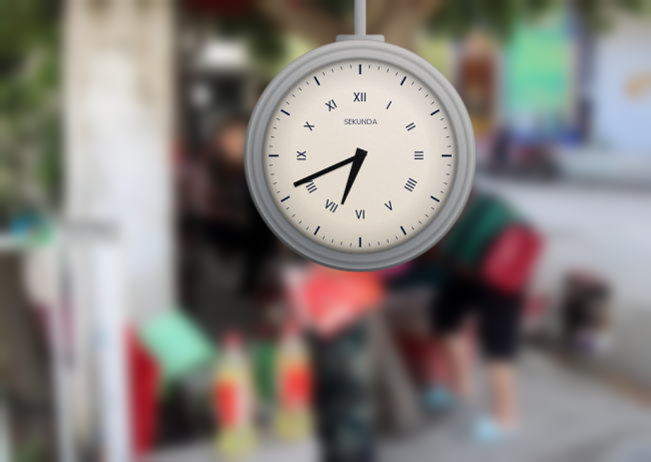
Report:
6:41
